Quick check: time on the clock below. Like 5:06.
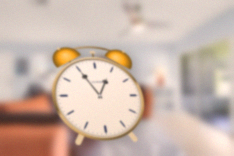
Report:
12:55
